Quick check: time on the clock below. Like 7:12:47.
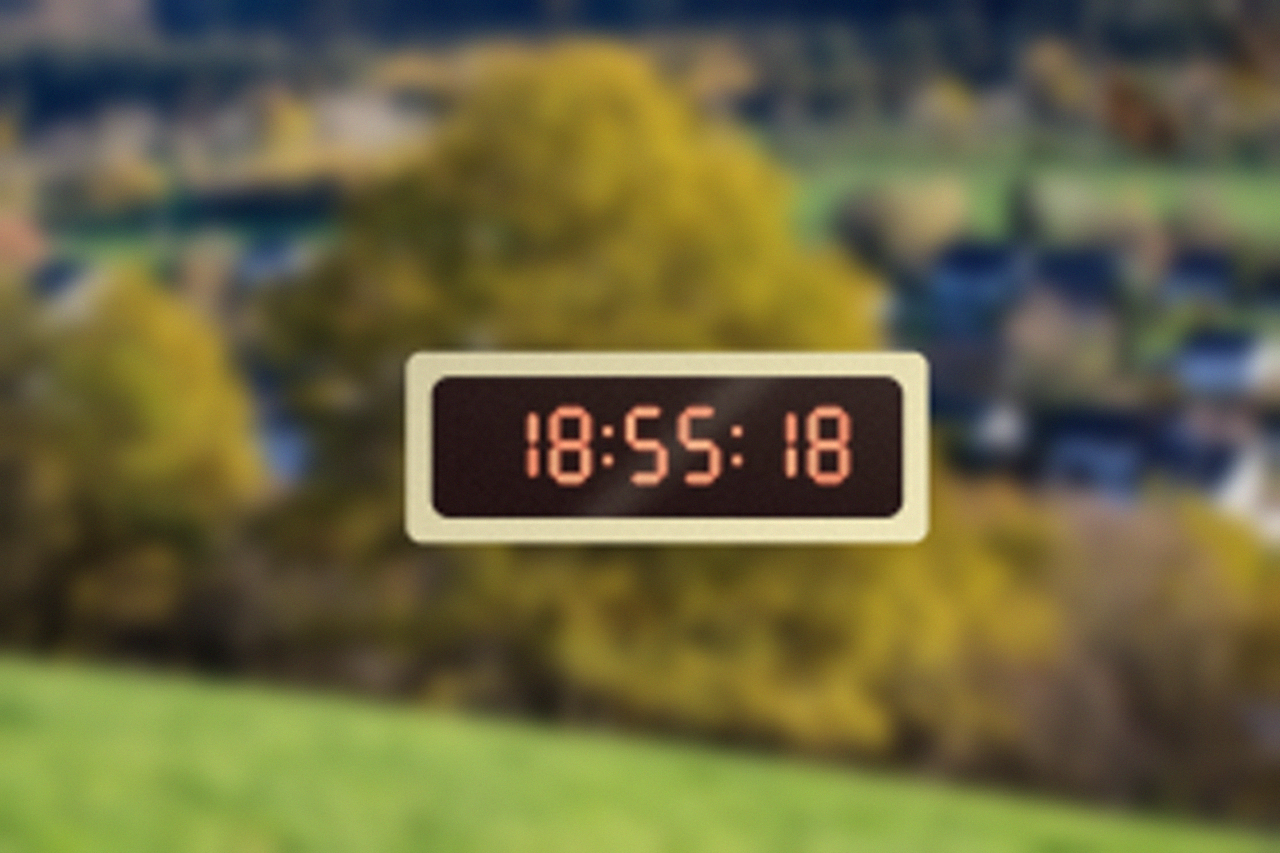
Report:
18:55:18
